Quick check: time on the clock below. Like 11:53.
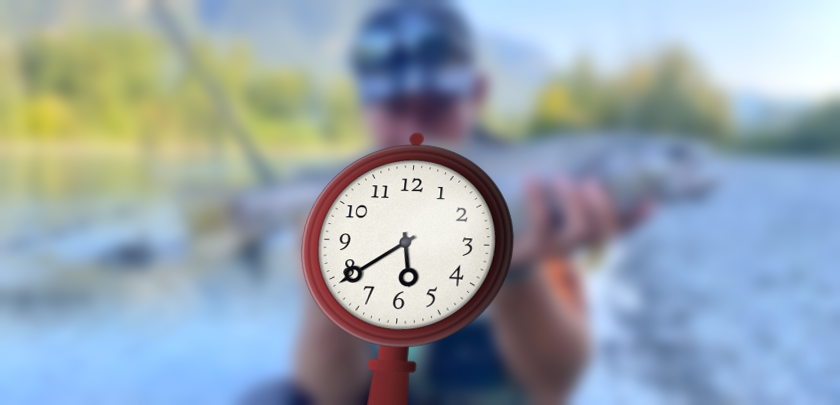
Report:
5:39
